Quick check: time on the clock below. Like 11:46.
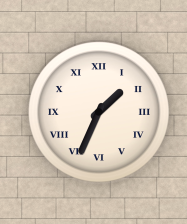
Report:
1:34
